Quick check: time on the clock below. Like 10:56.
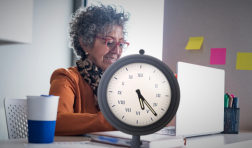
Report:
5:23
